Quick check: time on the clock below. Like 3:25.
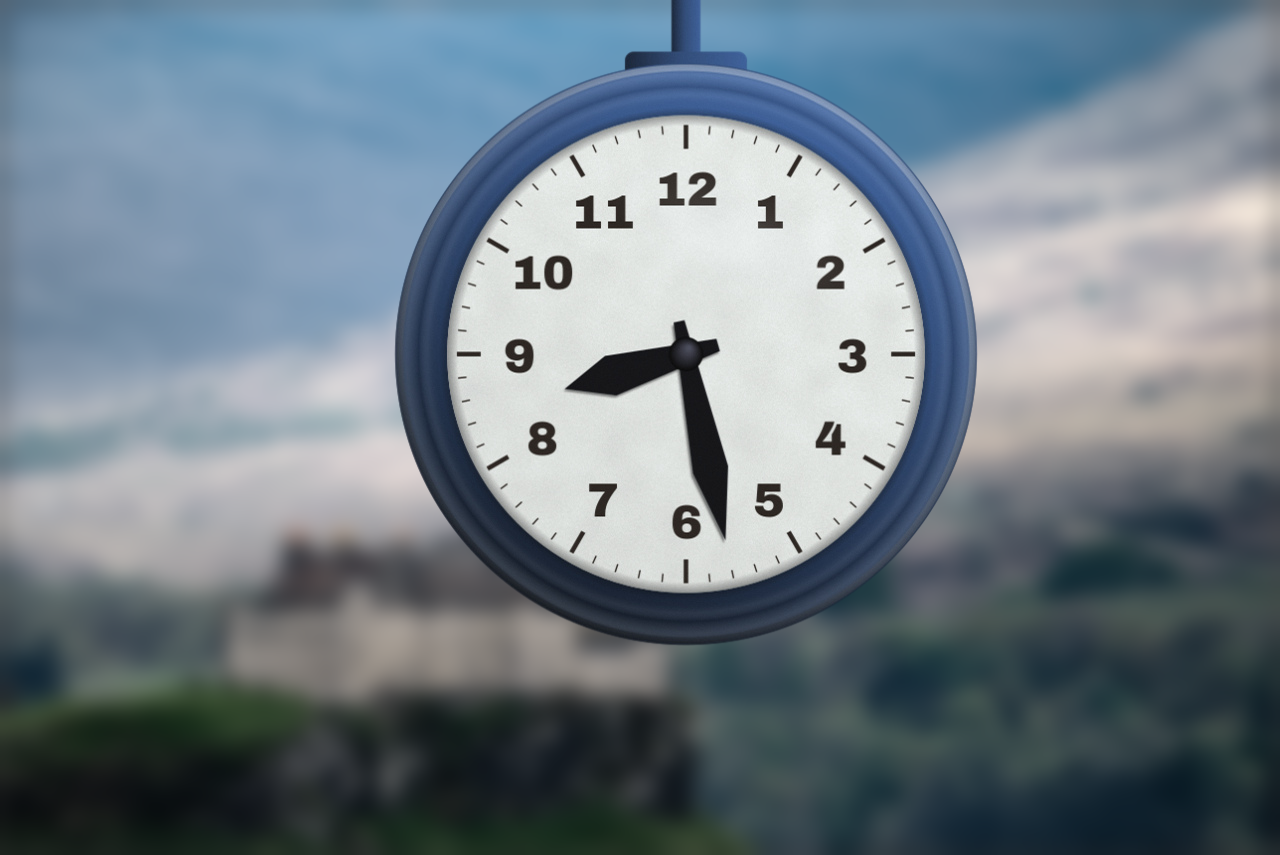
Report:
8:28
